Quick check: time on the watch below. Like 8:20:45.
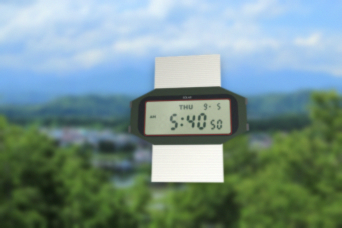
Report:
5:40:50
